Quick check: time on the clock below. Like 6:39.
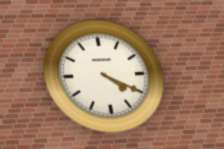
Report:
4:20
